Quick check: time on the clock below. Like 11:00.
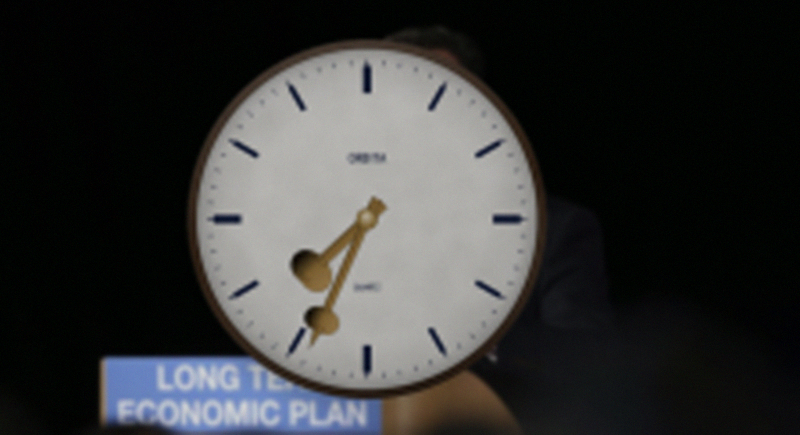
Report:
7:34
